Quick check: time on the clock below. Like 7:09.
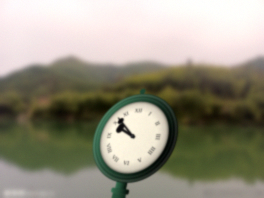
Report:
9:52
